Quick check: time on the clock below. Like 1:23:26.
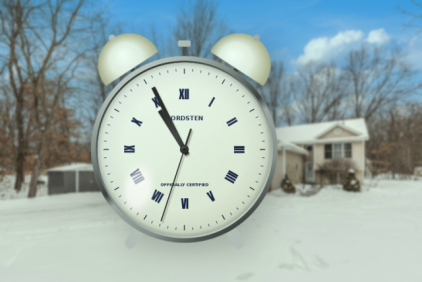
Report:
10:55:33
